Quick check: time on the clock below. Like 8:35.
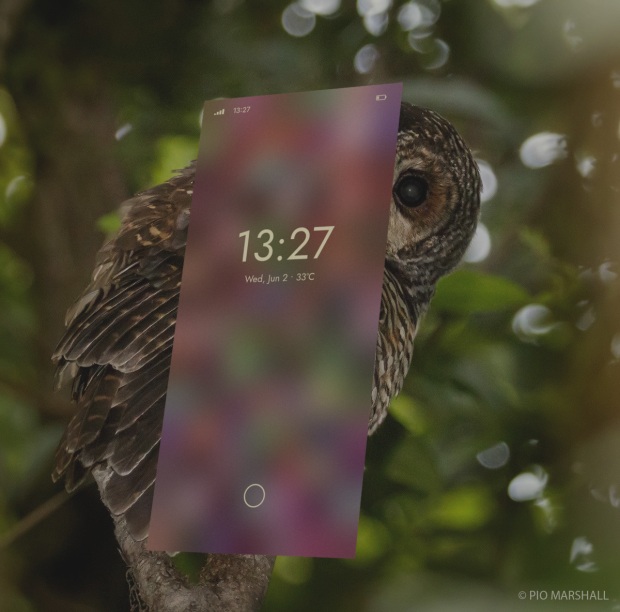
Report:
13:27
